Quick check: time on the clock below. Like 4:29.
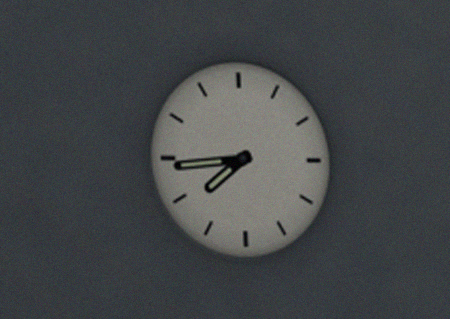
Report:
7:44
